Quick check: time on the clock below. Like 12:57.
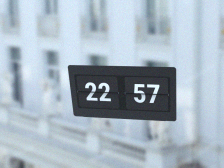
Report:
22:57
